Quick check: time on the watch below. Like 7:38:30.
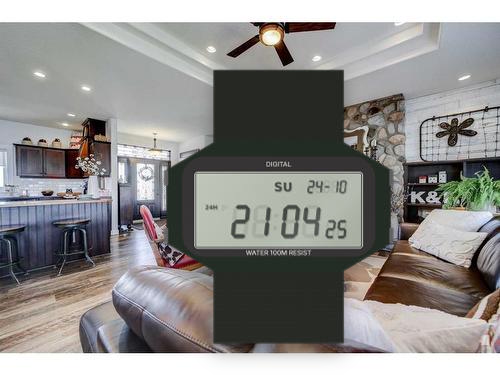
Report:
21:04:25
